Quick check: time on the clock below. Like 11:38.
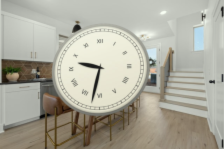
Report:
9:32
